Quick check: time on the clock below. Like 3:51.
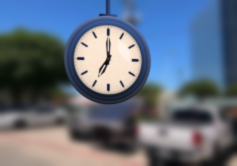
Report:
7:00
